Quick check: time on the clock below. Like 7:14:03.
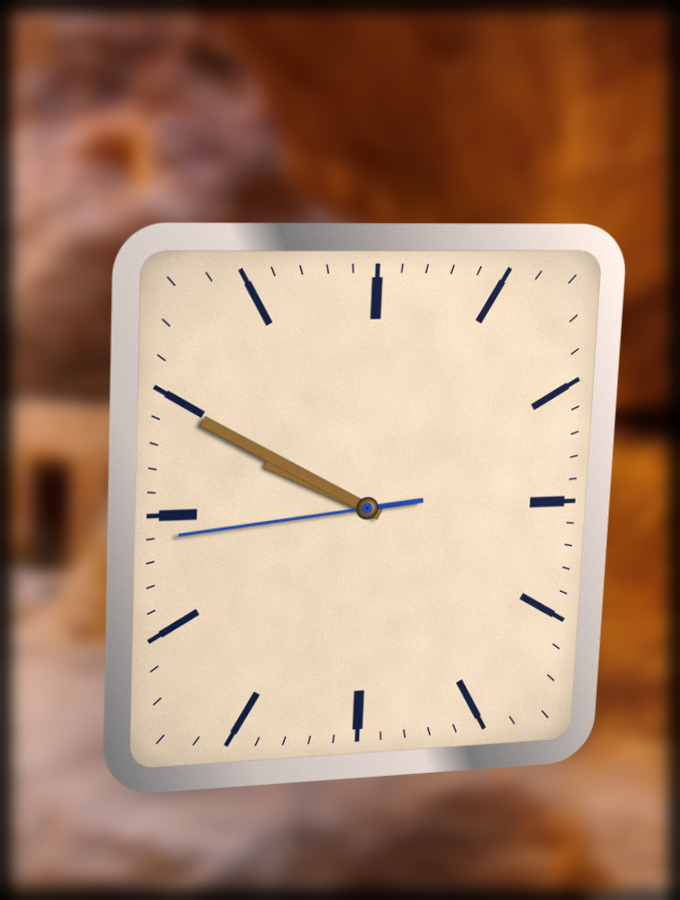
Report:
9:49:44
